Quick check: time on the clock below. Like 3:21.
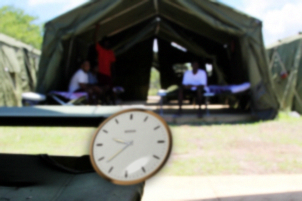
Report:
9:38
